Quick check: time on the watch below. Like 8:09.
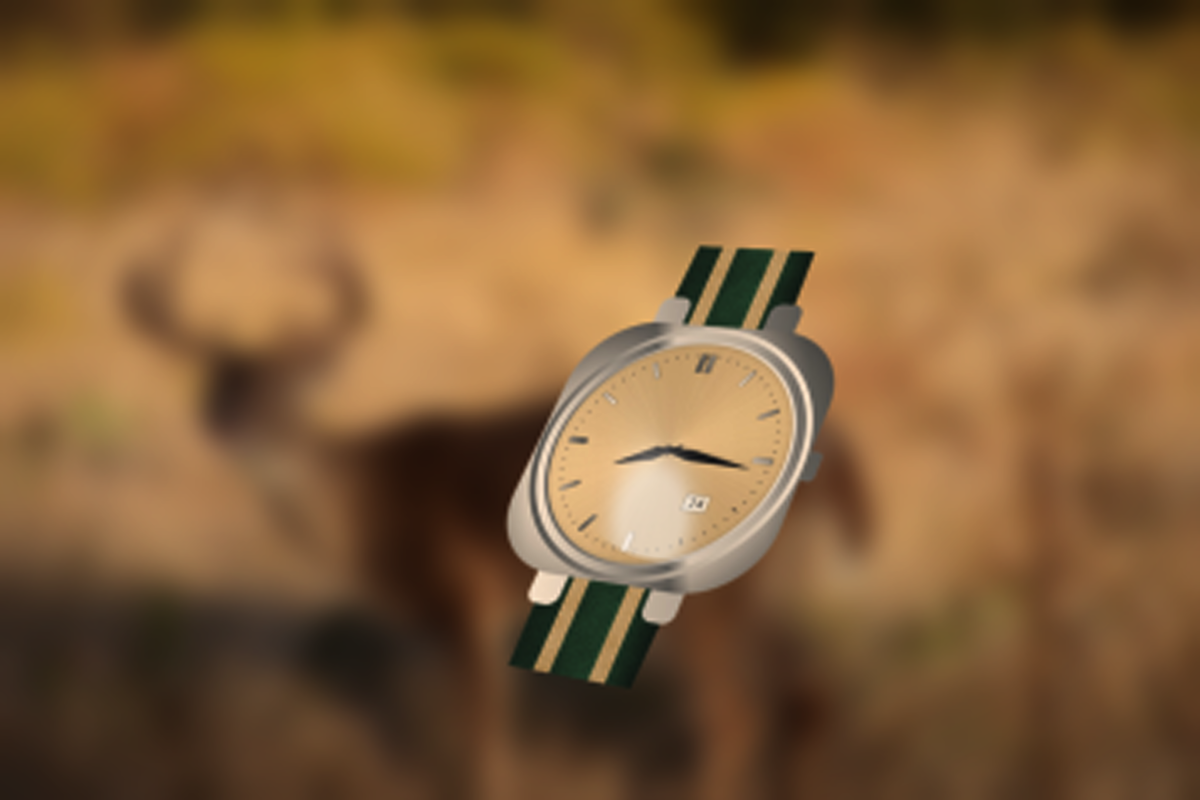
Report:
8:16
